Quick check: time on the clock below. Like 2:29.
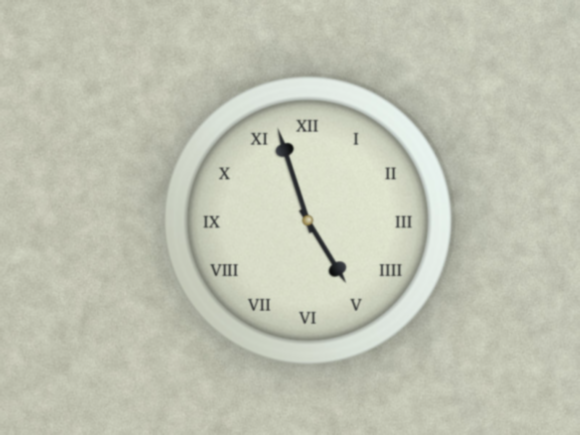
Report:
4:57
